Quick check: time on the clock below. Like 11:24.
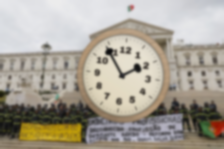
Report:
1:54
